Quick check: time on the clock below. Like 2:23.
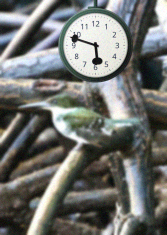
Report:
5:48
